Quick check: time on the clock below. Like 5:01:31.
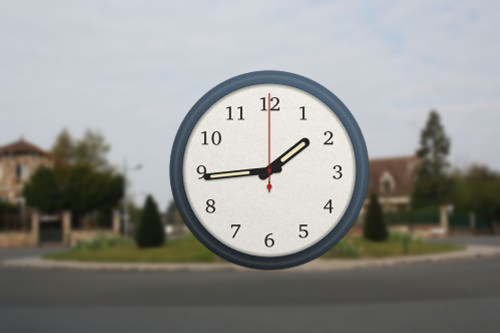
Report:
1:44:00
